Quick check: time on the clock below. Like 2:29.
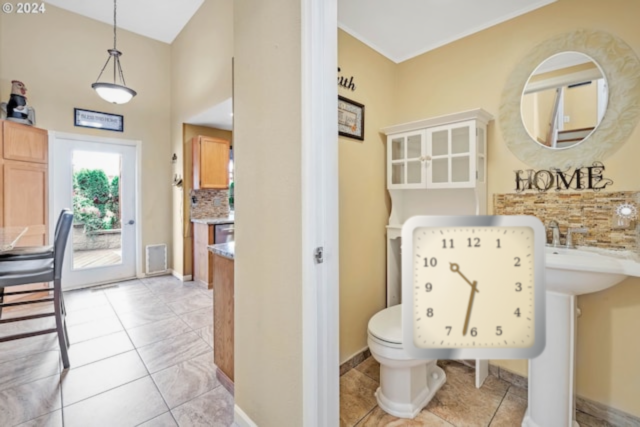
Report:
10:32
